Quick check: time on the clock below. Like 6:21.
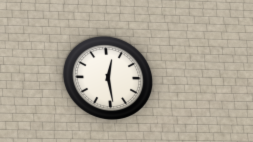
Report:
12:29
